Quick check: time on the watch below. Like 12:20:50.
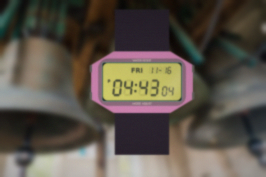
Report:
4:43:04
